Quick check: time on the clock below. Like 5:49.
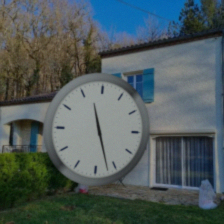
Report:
11:27
